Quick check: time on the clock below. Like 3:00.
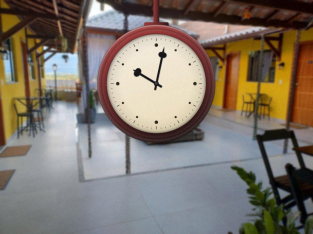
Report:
10:02
